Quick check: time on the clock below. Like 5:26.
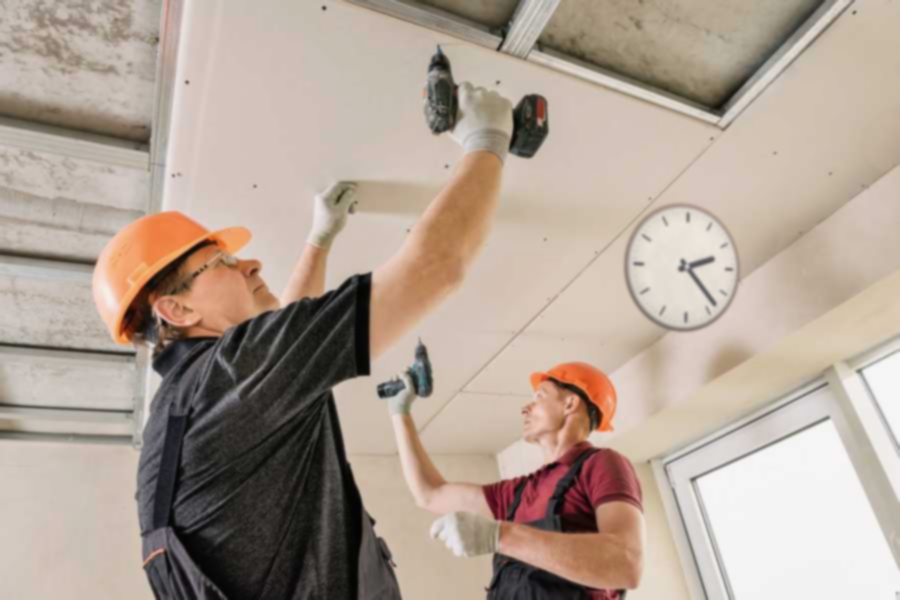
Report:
2:23
